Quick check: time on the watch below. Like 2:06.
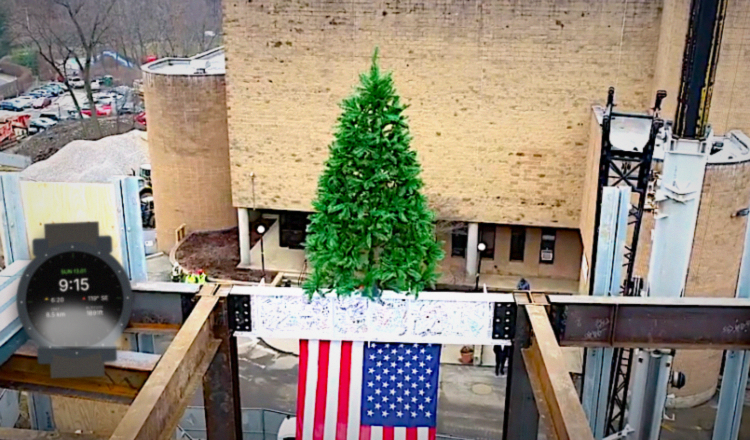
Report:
9:15
